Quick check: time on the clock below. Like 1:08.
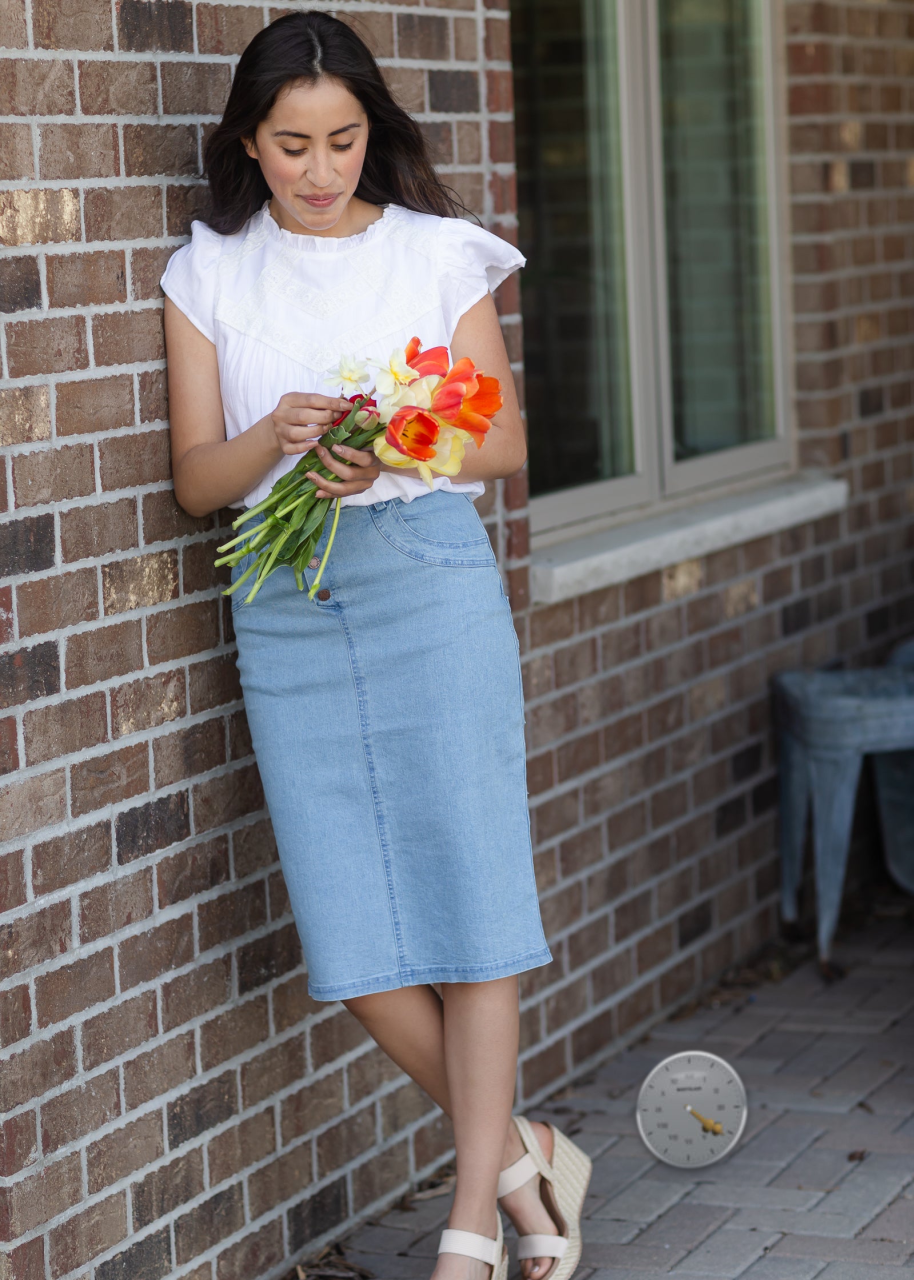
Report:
4:21
